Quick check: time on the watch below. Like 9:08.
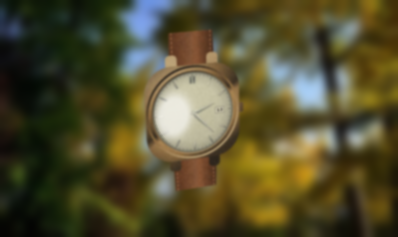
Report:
2:23
